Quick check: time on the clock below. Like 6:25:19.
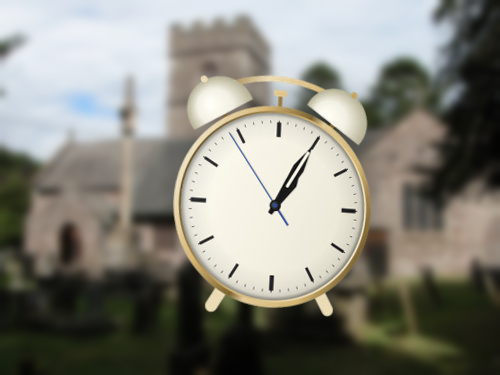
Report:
1:04:54
